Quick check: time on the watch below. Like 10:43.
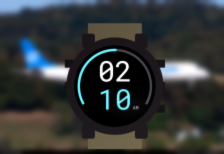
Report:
2:10
